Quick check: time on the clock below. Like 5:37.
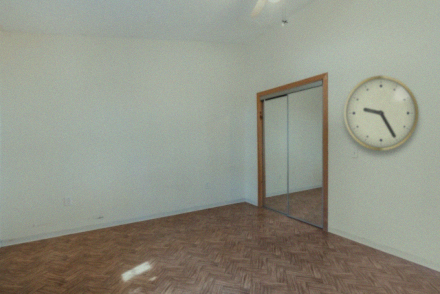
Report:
9:25
